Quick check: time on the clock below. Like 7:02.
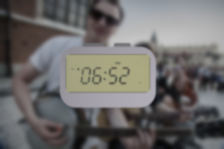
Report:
6:52
